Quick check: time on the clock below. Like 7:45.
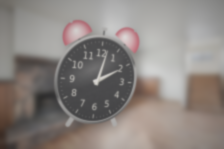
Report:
2:02
